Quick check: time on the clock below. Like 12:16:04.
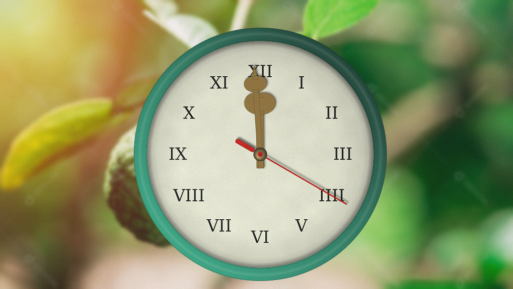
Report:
11:59:20
